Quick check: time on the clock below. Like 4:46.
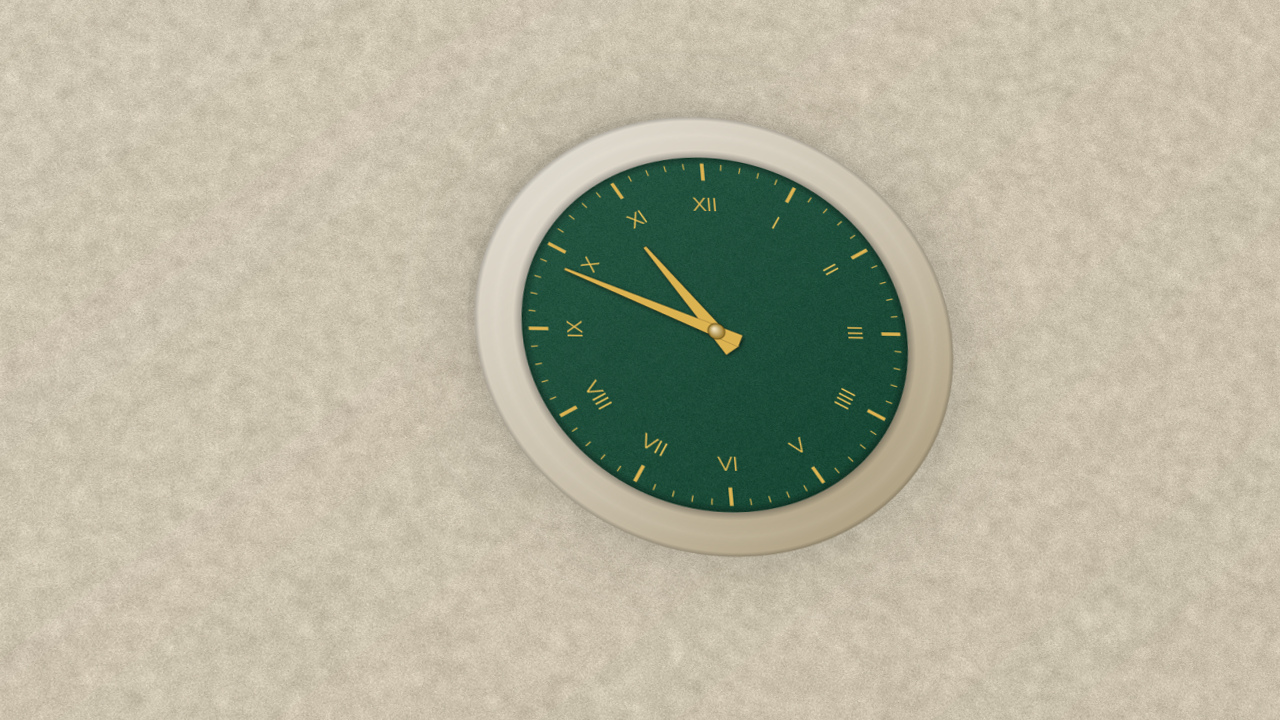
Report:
10:49
